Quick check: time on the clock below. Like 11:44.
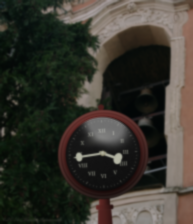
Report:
3:44
